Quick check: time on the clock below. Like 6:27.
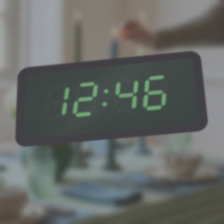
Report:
12:46
